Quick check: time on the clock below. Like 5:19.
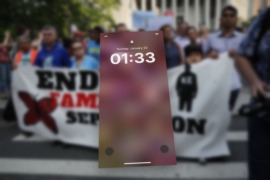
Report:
1:33
